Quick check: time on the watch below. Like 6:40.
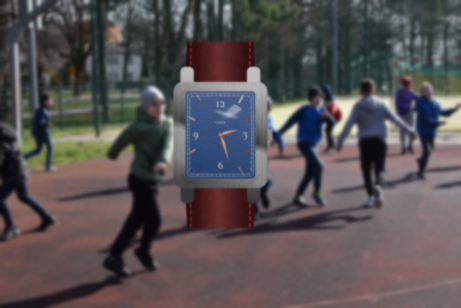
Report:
2:27
